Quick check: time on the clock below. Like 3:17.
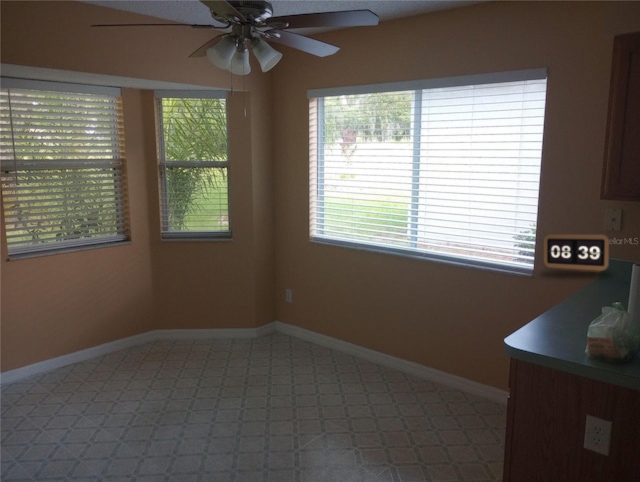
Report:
8:39
